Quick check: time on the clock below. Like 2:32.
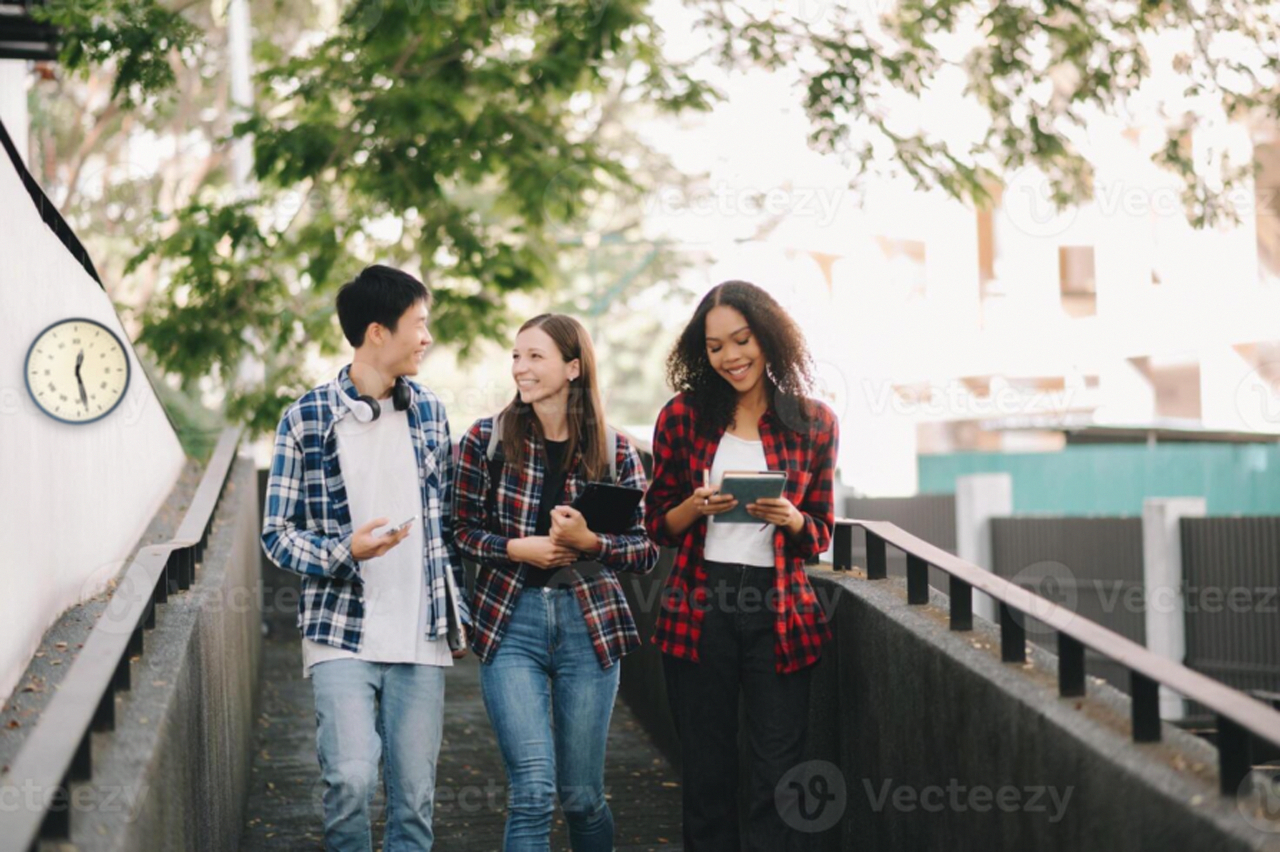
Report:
12:28
